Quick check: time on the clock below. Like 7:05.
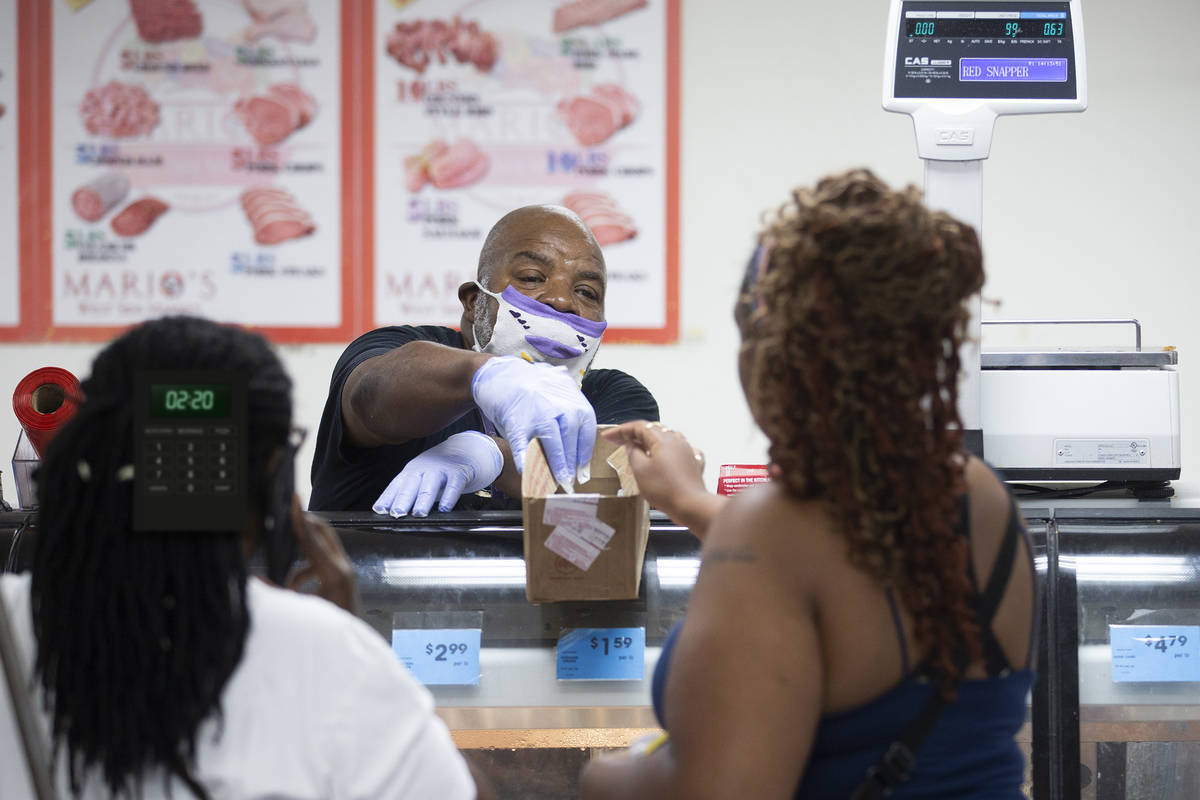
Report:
2:20
